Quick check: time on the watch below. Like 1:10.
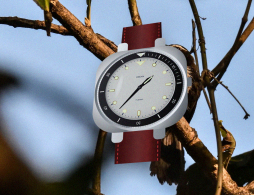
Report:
1:37
